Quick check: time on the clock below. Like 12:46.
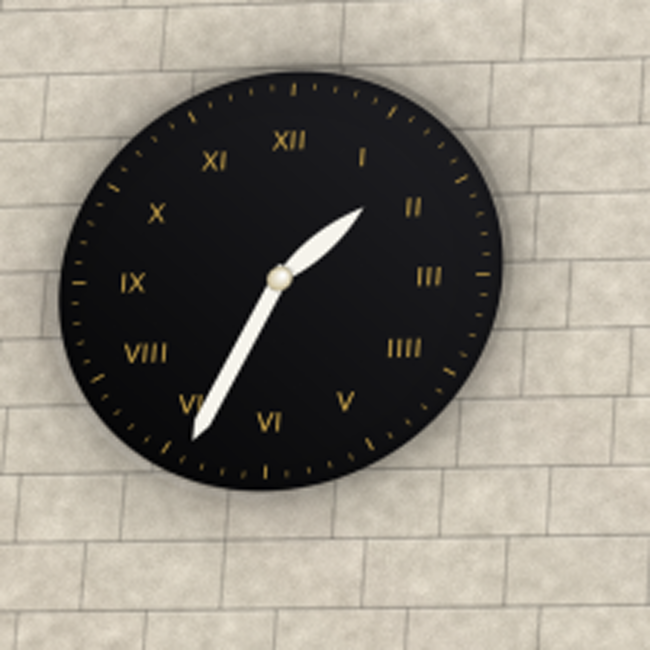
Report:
1:34
